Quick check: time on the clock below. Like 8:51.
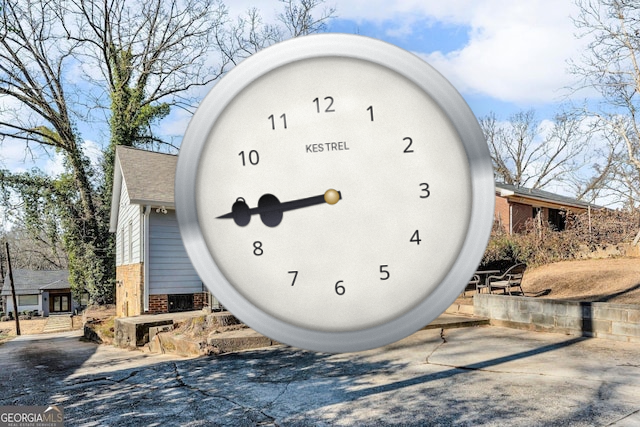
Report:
8:44
